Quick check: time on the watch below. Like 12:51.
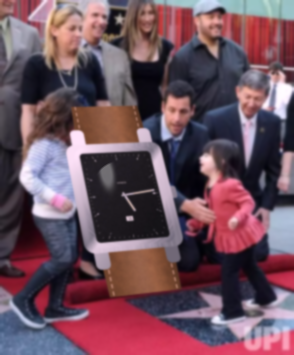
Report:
5:14
